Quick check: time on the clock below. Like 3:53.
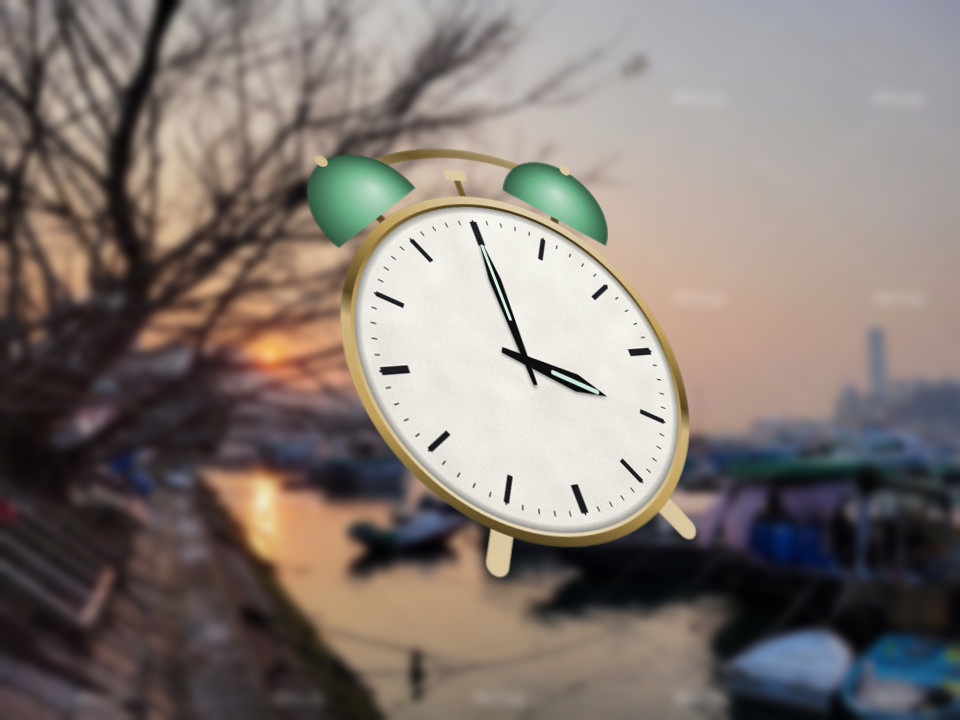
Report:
4:00
